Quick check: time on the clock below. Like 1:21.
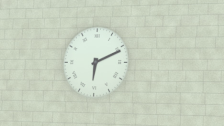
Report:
6:11
